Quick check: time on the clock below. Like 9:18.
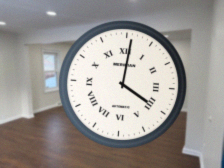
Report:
4:01
